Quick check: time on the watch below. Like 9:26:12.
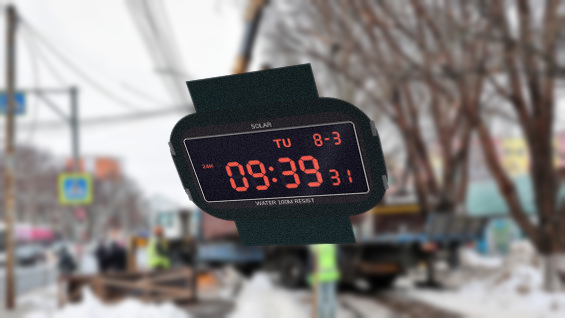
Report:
9:39:31
